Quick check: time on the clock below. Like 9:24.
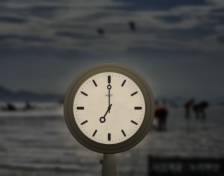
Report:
7:00
